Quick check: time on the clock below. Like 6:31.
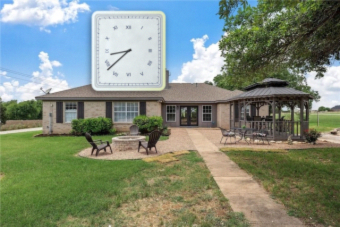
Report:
8:38
